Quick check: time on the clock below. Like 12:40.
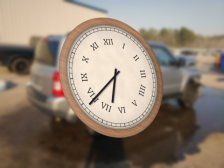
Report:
6:39
